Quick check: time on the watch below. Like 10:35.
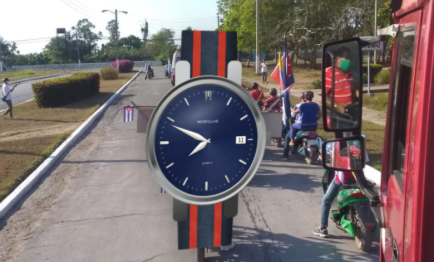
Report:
7:49
